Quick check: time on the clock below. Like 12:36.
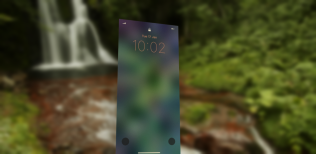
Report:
10:02
